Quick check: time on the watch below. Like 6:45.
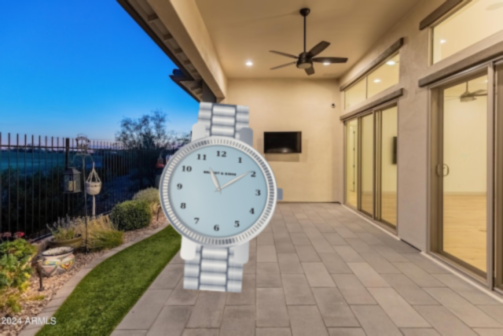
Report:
11:09
